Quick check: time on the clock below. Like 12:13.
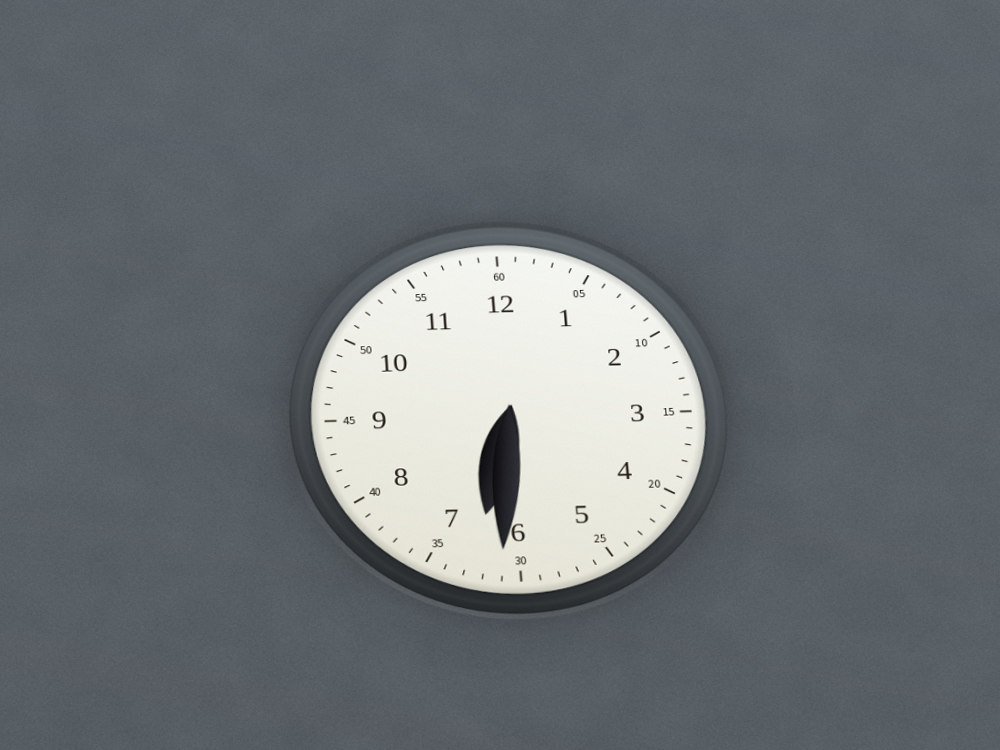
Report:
6:31
